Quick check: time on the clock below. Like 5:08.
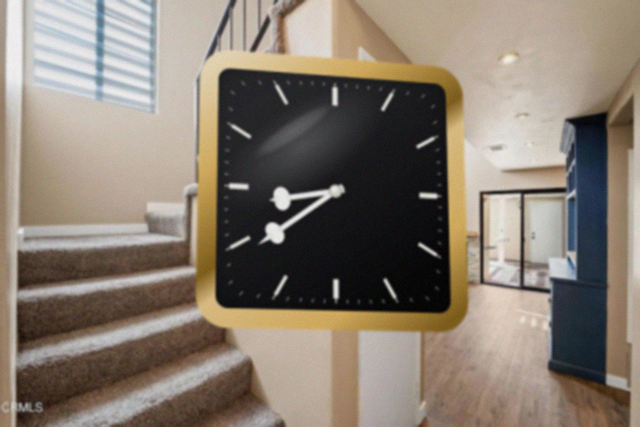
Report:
8:39
